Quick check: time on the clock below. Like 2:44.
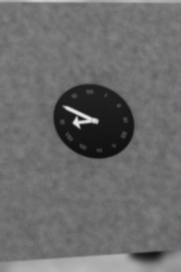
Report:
8:50
